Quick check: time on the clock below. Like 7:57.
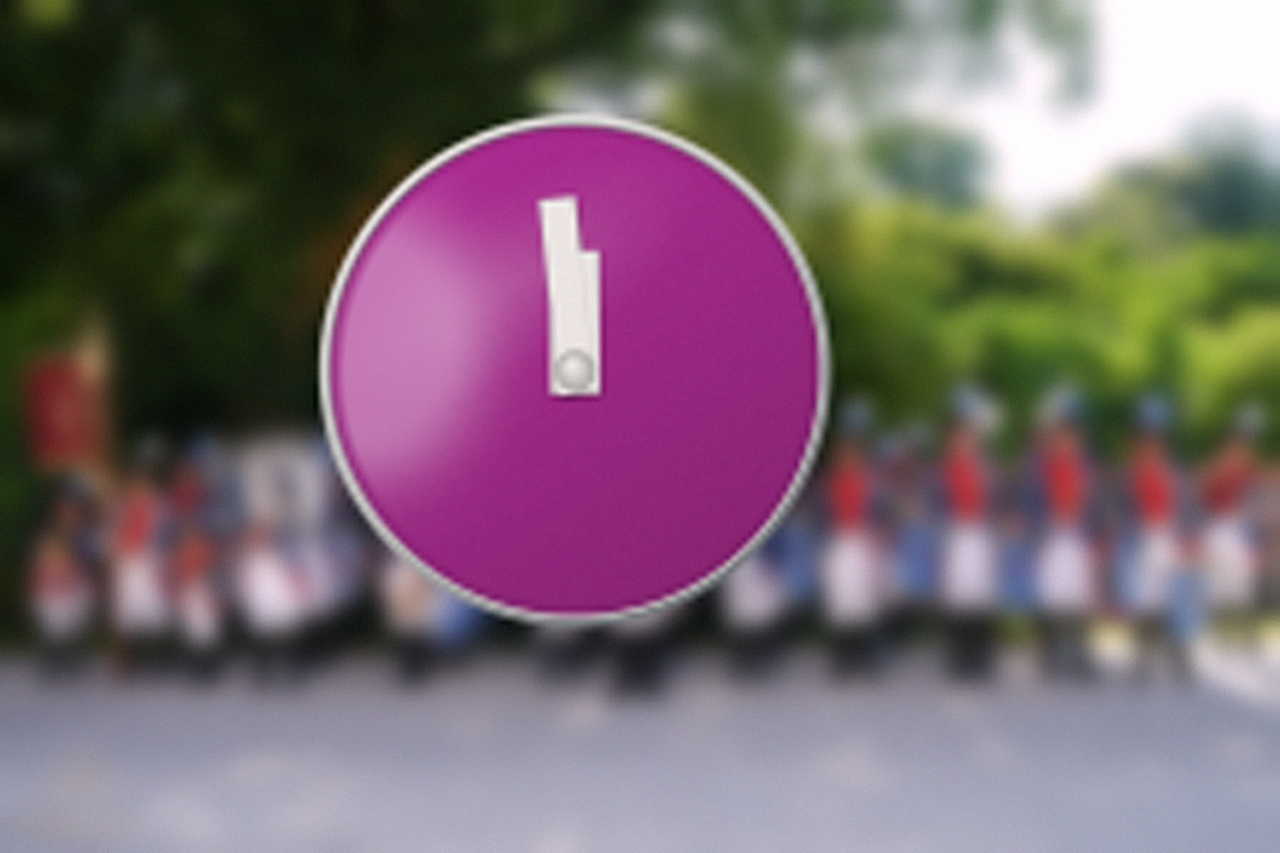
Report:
11:59
